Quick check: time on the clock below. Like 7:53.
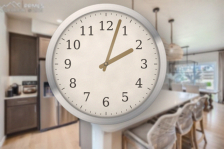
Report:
2:03
